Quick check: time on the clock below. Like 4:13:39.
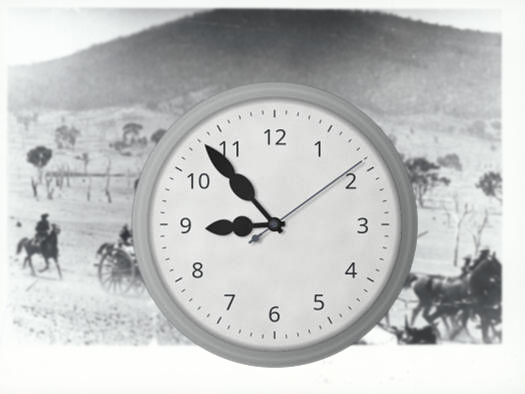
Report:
8:53:09
